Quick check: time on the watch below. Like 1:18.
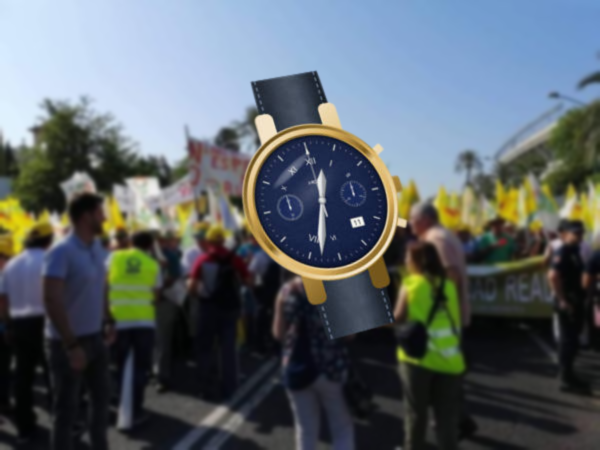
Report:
12:33
